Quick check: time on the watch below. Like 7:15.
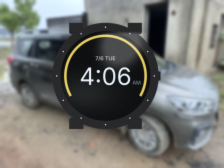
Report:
4:06
